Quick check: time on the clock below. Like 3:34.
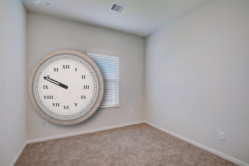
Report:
9:49
